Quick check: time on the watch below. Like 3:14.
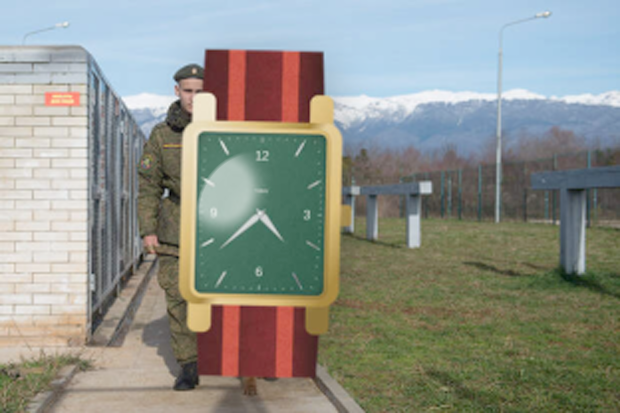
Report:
4:38
